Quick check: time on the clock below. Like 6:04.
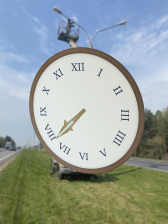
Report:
7:38
